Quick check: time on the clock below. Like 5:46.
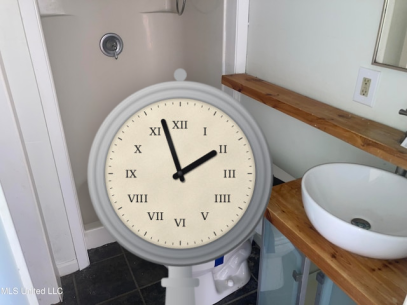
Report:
1:57
